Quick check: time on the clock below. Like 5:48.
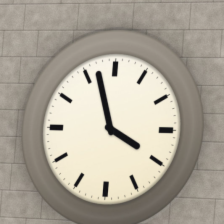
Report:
3:57
